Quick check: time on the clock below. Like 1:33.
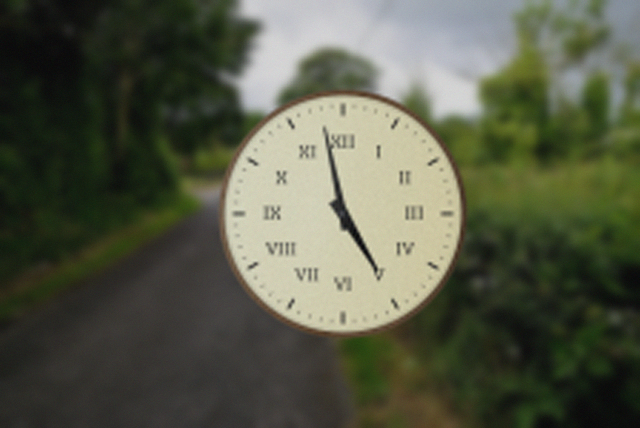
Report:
4:58
